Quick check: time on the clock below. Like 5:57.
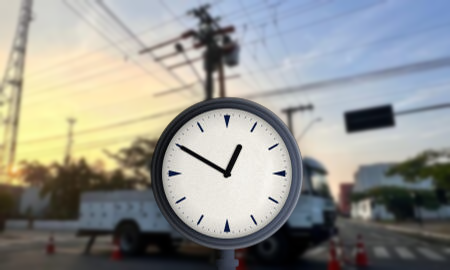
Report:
12:50
